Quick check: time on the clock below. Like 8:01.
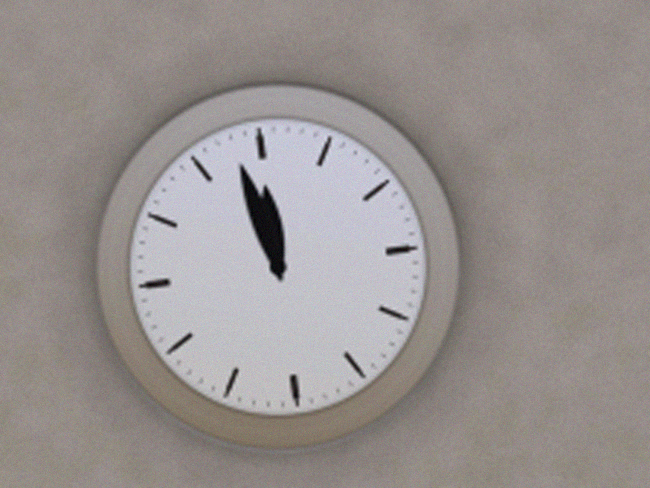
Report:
11:58
